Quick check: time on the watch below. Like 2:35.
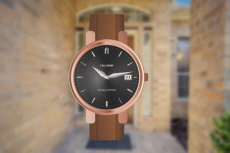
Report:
10:13
